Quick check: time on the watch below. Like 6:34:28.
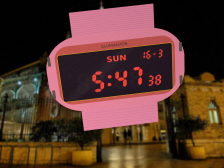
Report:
5:47:38
